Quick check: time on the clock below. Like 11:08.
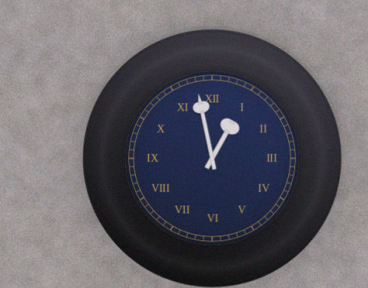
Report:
12:58
